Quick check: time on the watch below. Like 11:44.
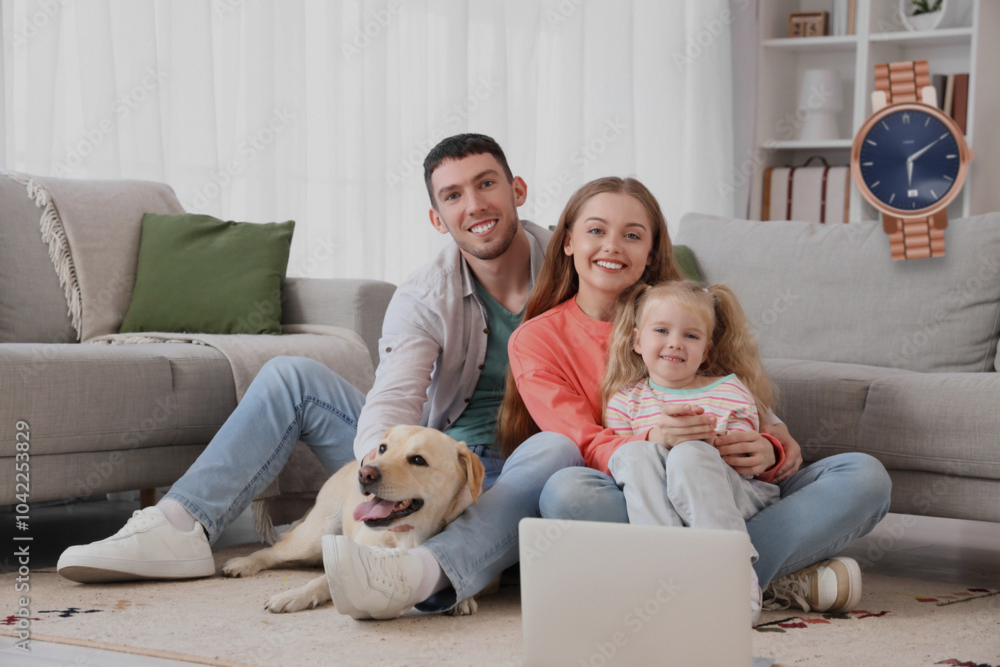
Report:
6:10
